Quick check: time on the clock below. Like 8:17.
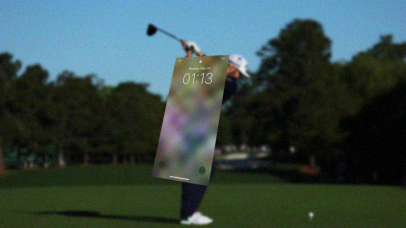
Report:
1:13
